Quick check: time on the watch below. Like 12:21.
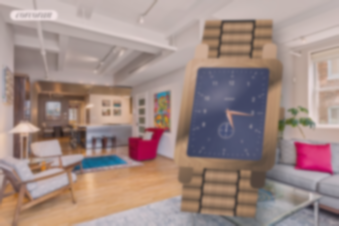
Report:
5:16
